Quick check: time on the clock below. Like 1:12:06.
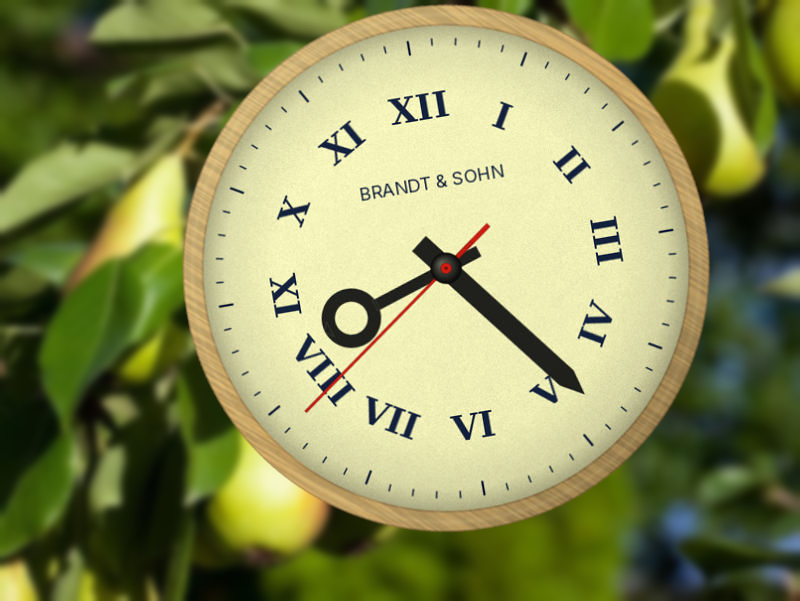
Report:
8:23:39
